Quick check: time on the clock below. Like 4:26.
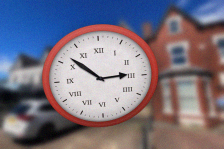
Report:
2:52
